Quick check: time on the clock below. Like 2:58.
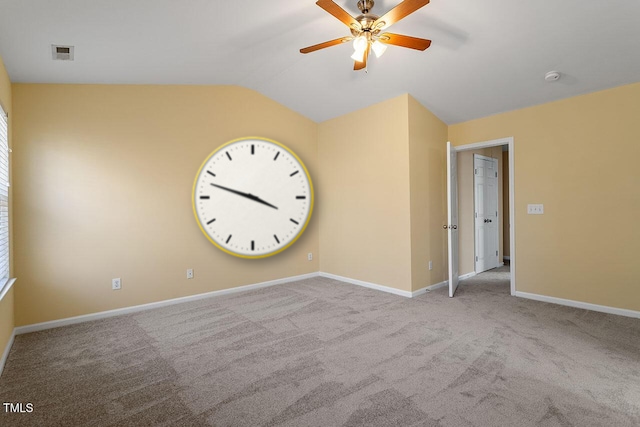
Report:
3:48
